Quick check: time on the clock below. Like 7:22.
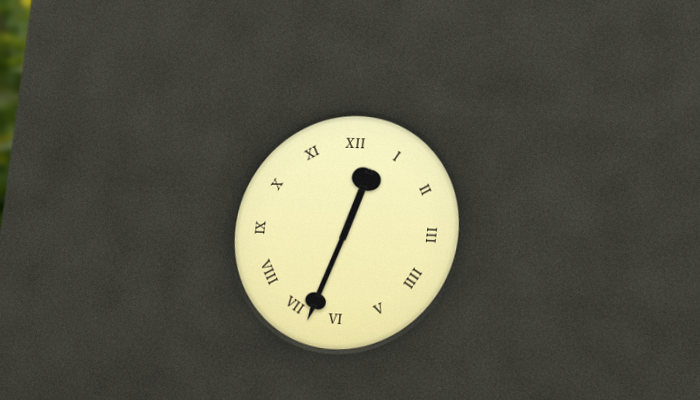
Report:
12:33
